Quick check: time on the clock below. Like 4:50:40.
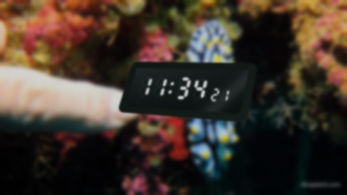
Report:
11:34:21
